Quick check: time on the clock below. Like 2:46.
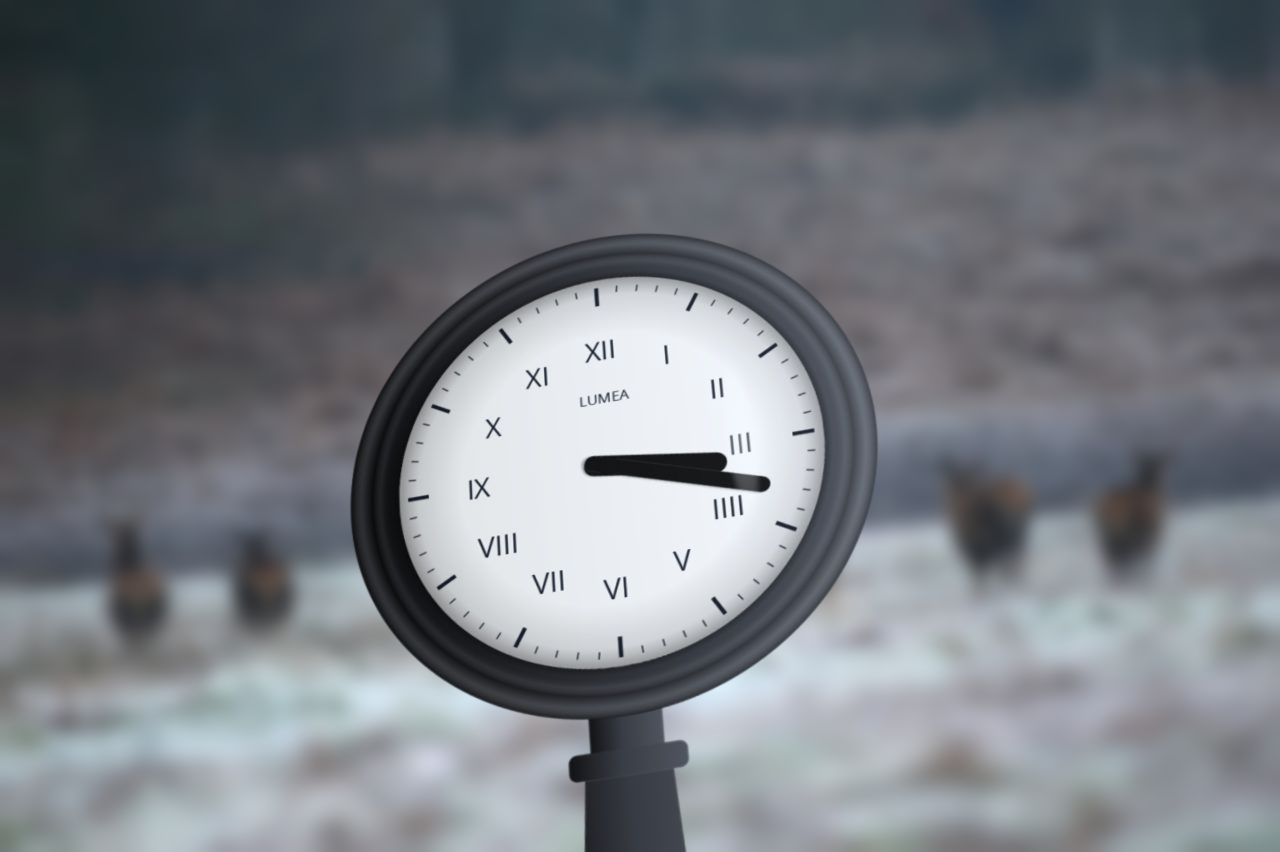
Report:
3:18
